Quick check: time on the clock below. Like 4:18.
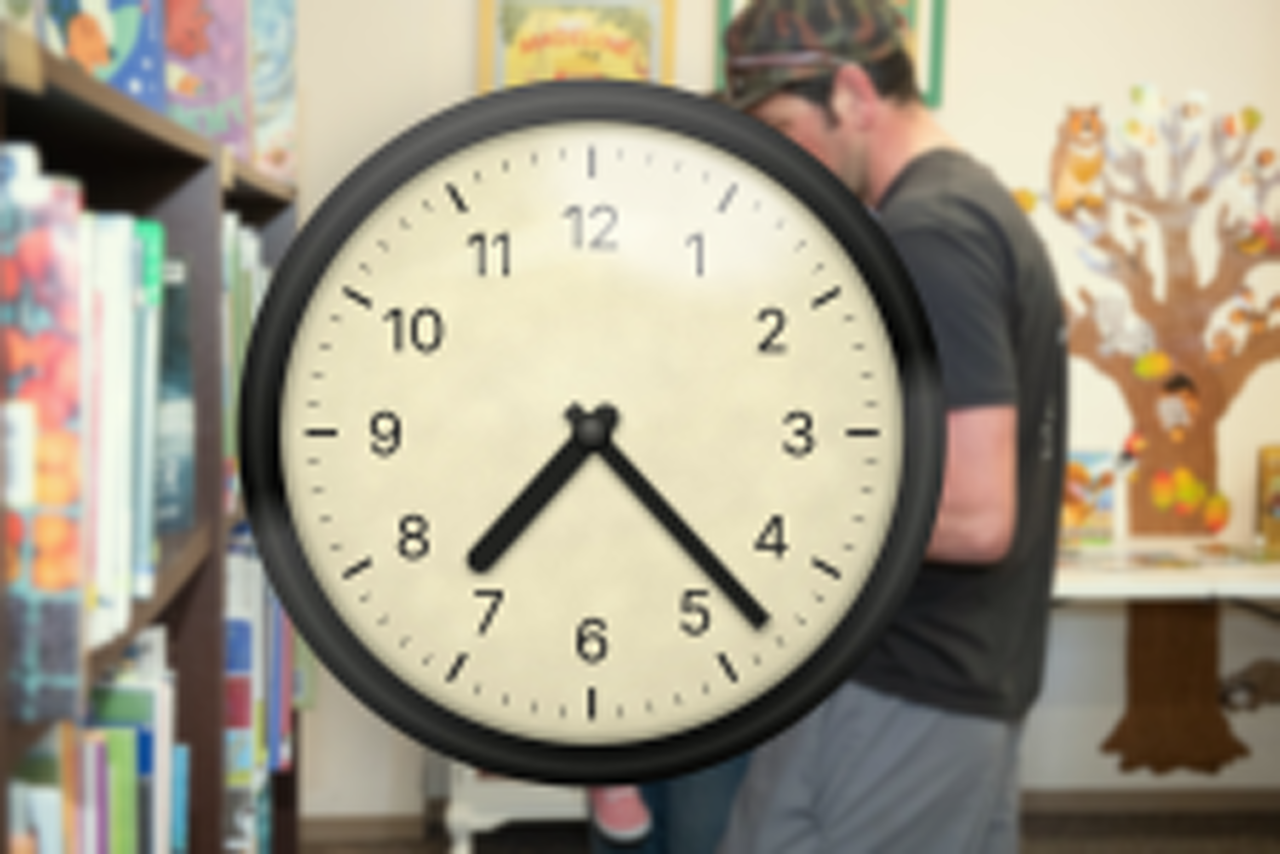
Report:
7:23
